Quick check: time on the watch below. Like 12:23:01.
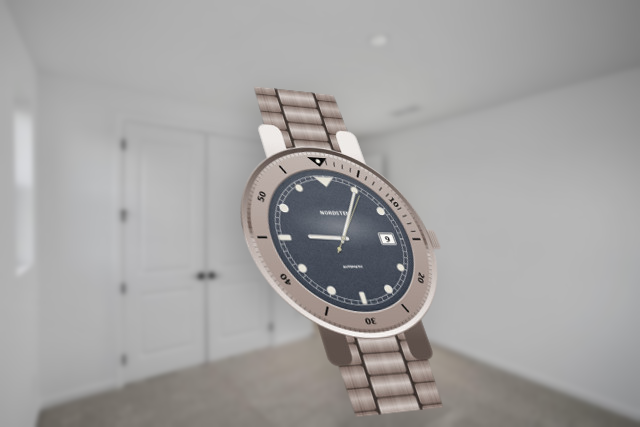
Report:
9:05:06
